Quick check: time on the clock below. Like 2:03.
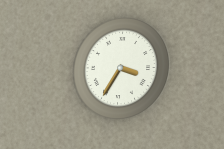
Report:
3:35
